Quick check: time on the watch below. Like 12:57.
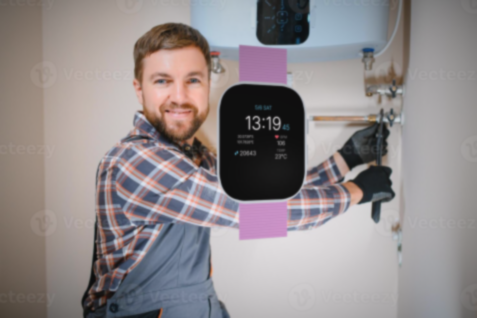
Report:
13:19
